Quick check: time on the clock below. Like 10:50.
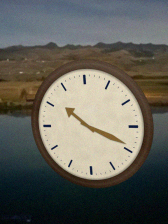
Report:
10:19
